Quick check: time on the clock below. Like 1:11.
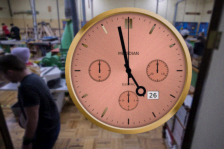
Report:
4:58
